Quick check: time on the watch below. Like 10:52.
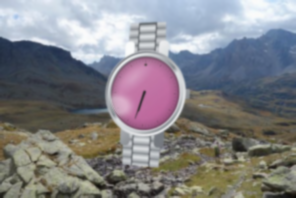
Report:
6:33
